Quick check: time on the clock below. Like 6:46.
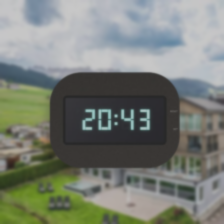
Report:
20:43
